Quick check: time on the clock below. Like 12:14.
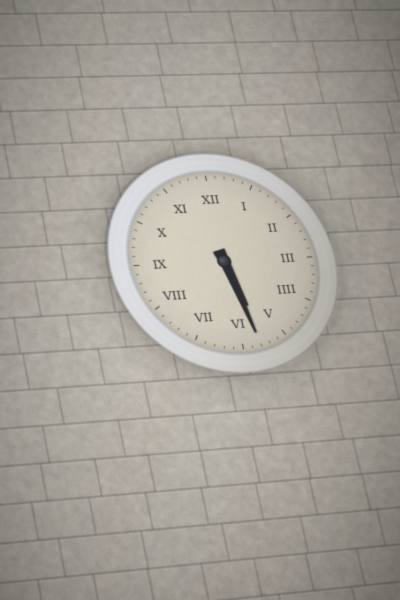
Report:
5:28
